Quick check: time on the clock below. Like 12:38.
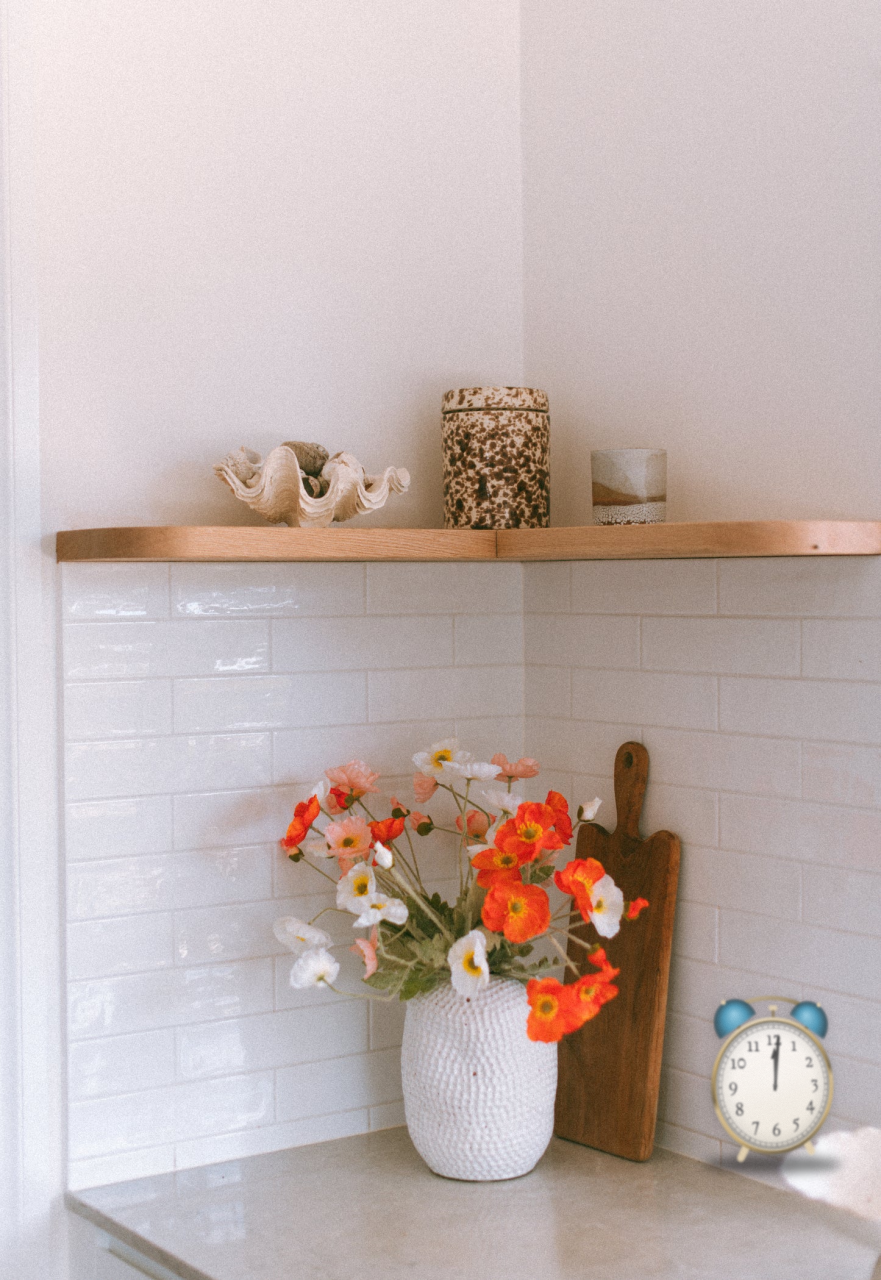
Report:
12:01
